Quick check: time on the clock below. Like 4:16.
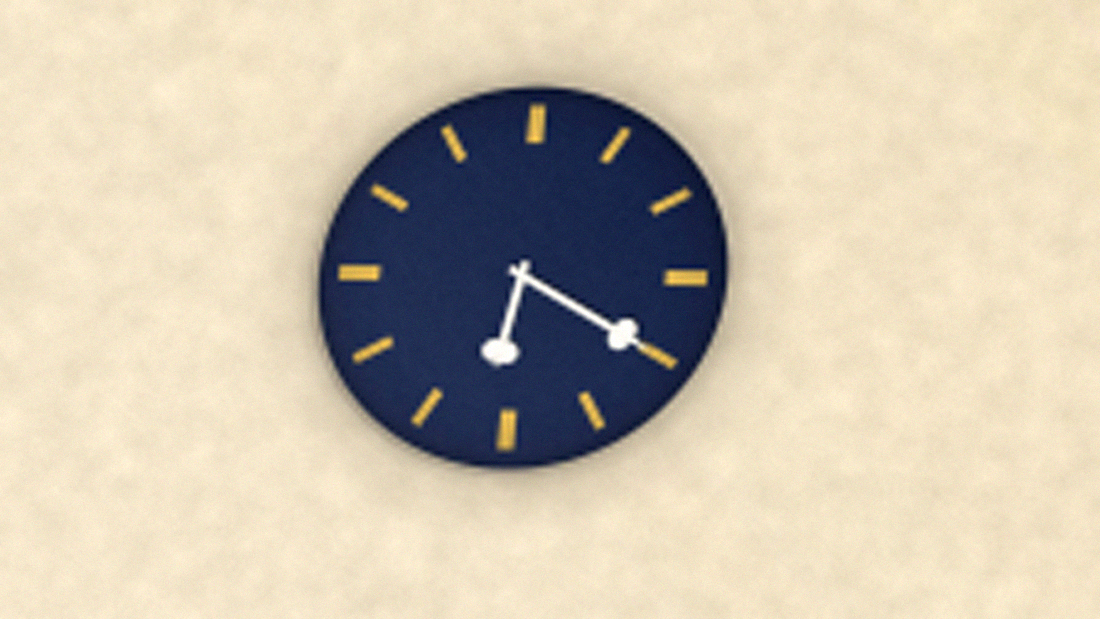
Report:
6:20
